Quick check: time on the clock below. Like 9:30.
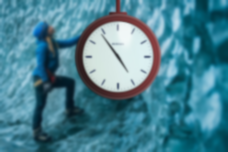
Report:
4:54
